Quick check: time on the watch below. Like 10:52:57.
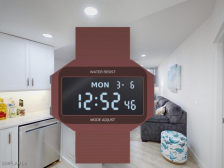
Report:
12:52:46
